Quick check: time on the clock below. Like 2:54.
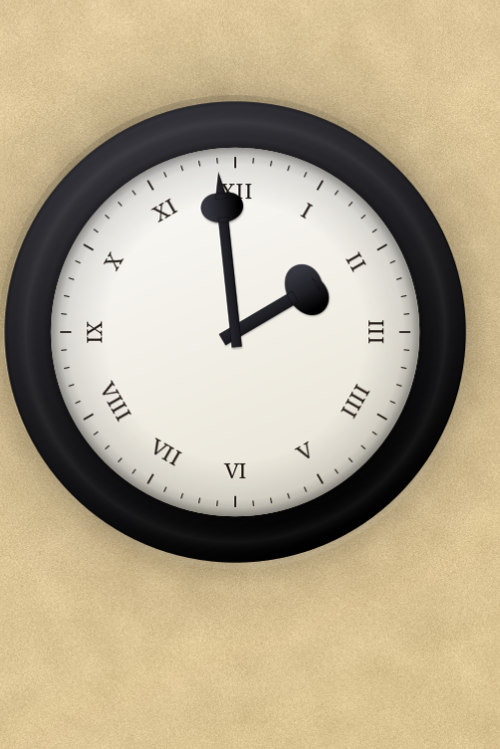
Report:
1:59
